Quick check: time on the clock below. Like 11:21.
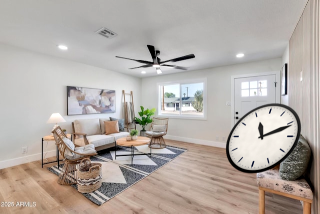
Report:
11:11
